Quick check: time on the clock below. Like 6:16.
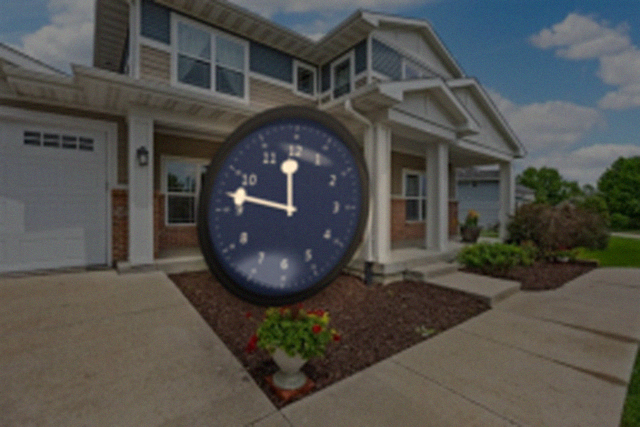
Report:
11:47
